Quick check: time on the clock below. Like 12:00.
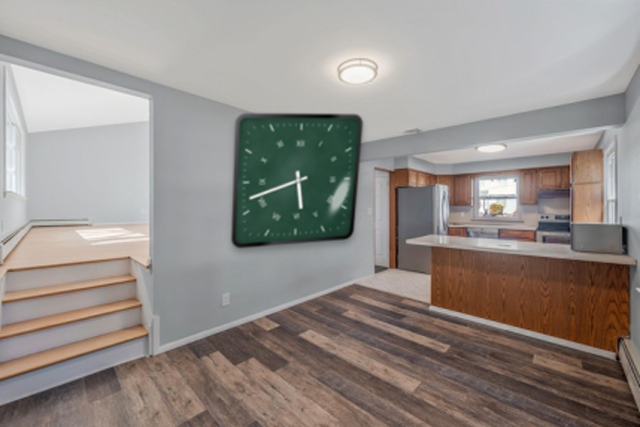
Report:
5:42
